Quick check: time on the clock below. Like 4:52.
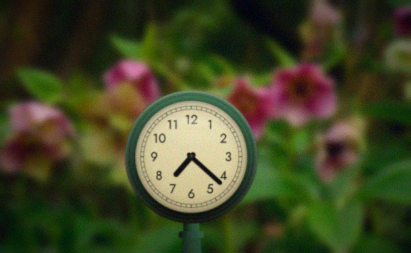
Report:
7:22
